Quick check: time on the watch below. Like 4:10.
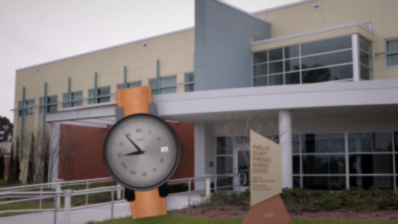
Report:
8:54
